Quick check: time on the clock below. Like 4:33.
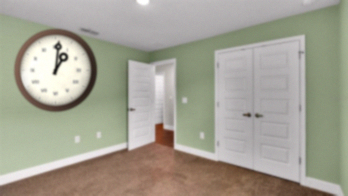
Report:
1:01
